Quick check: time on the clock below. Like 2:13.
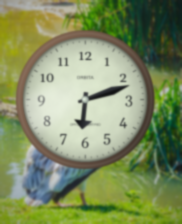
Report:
6:12
